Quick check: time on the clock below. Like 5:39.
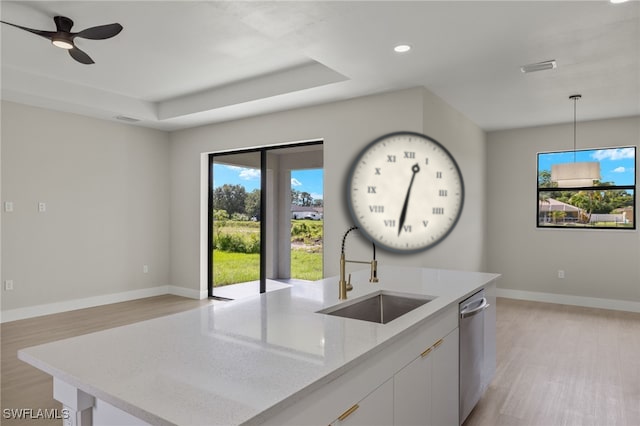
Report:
12:32
